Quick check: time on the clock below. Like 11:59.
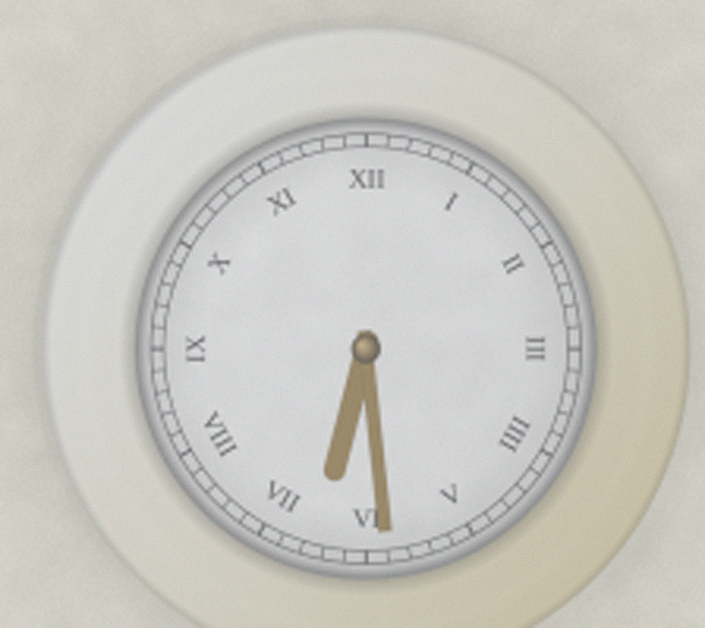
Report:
6:29
